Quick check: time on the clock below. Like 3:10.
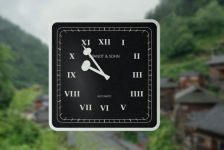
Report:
9:54
